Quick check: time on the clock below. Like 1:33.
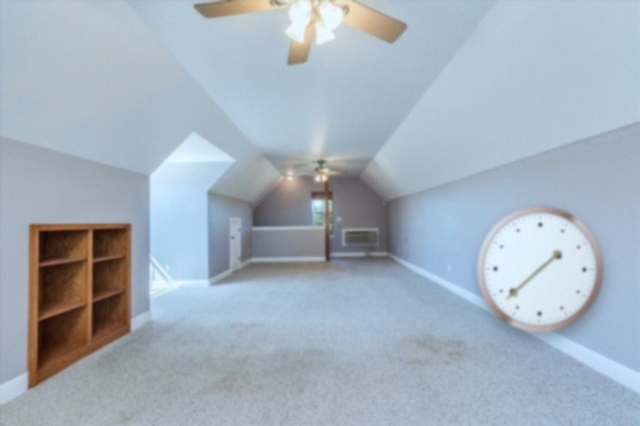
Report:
1:38
